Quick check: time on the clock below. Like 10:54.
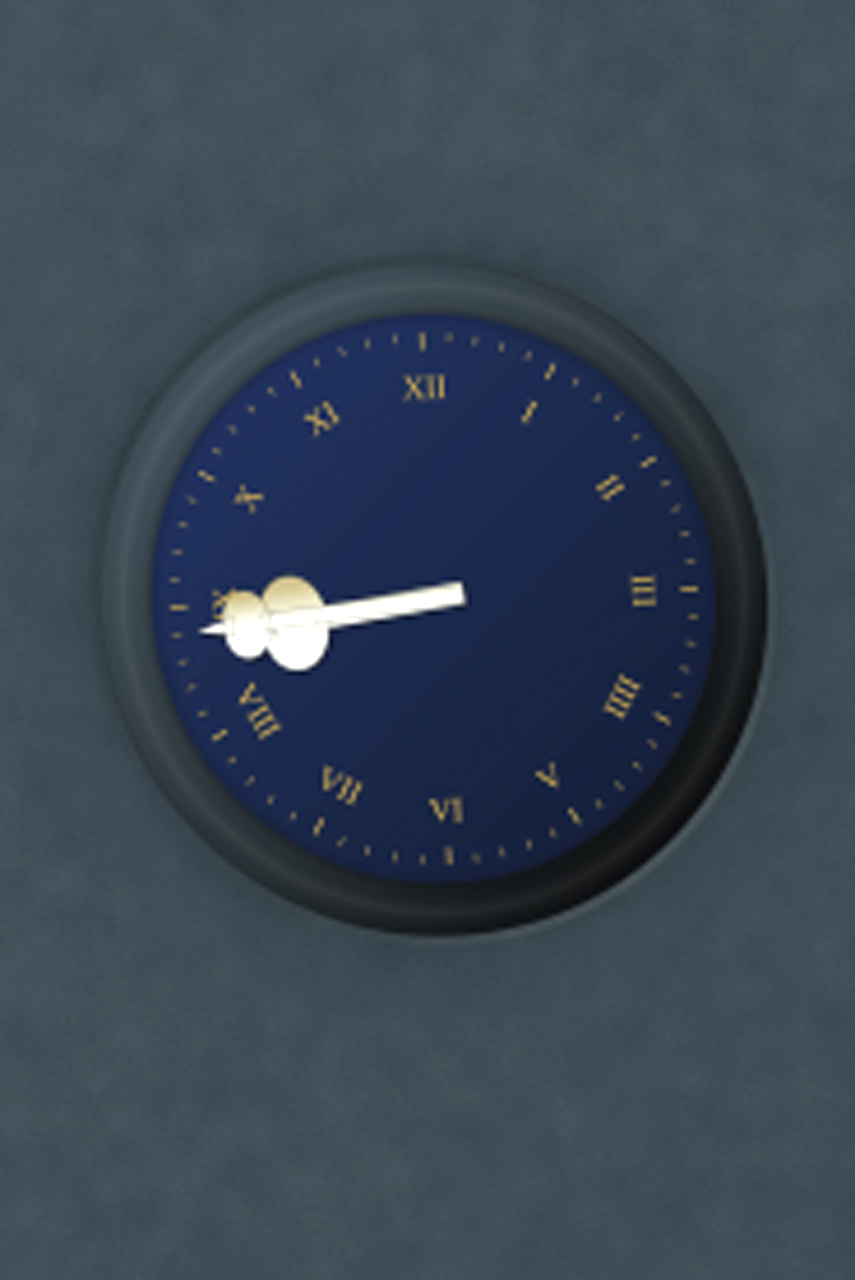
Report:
8:44
